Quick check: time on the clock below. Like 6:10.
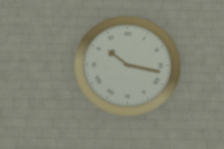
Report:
10:17
